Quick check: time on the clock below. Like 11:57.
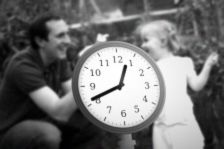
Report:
12:41
